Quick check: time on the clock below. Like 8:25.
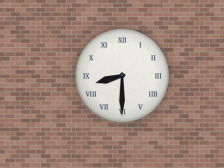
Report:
8:30
